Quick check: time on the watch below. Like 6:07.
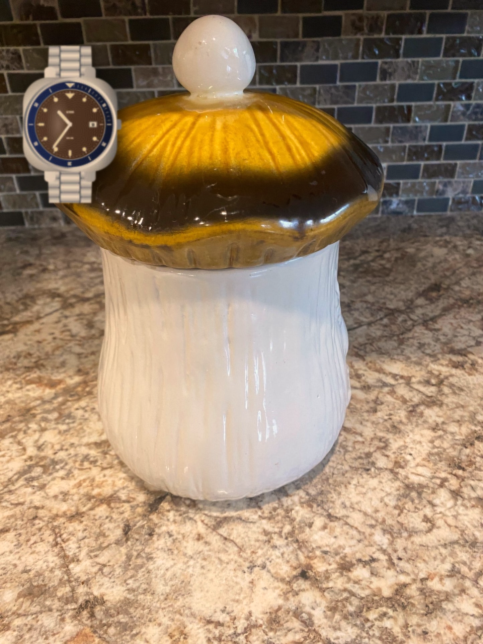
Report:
10:36
